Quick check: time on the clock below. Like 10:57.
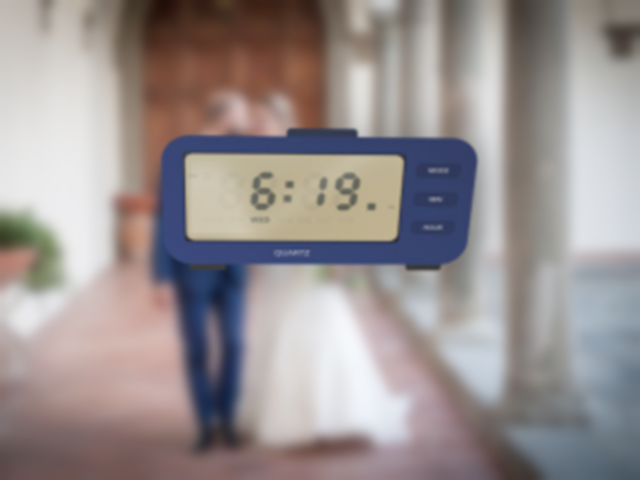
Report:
6:19
